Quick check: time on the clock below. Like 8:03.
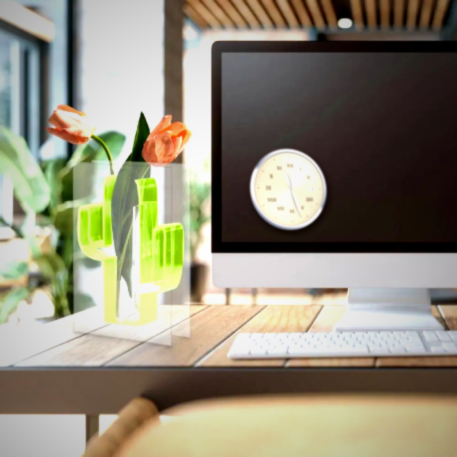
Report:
11:27
